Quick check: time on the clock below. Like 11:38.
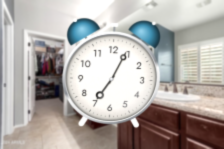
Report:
7:04
